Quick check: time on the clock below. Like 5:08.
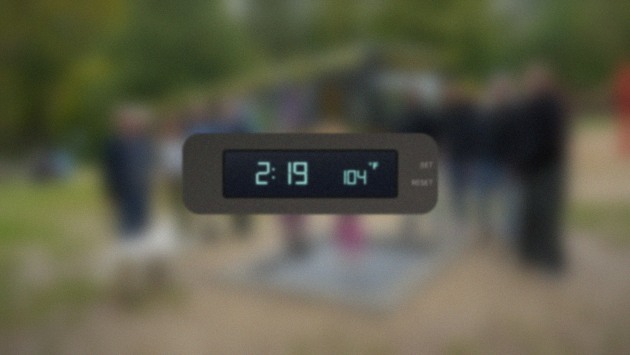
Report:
2:19
